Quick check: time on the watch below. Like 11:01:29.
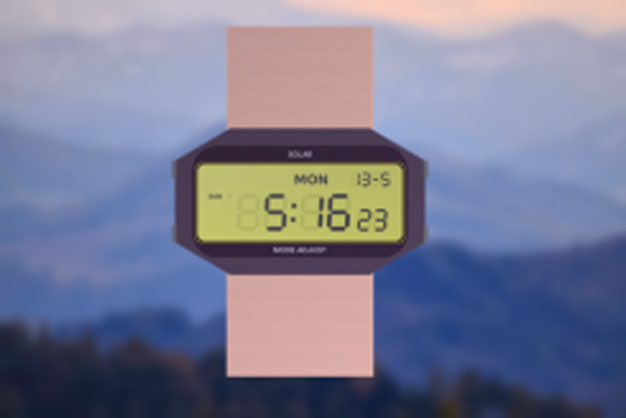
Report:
5:16:23
